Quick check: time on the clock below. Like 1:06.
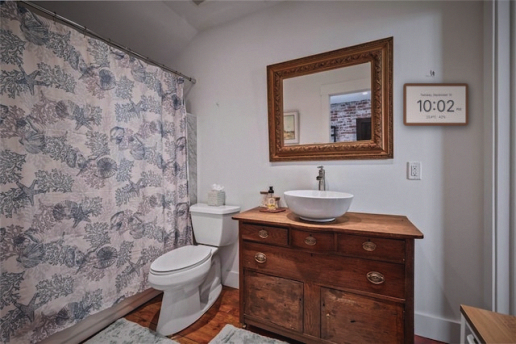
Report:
10:02
